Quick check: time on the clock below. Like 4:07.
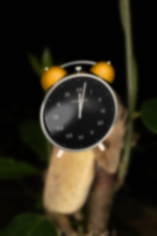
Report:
12:02
